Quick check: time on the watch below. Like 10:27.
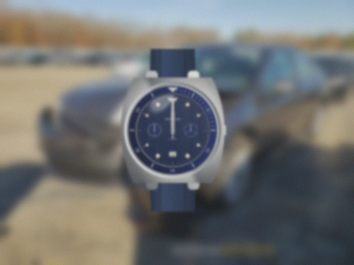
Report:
12:00
